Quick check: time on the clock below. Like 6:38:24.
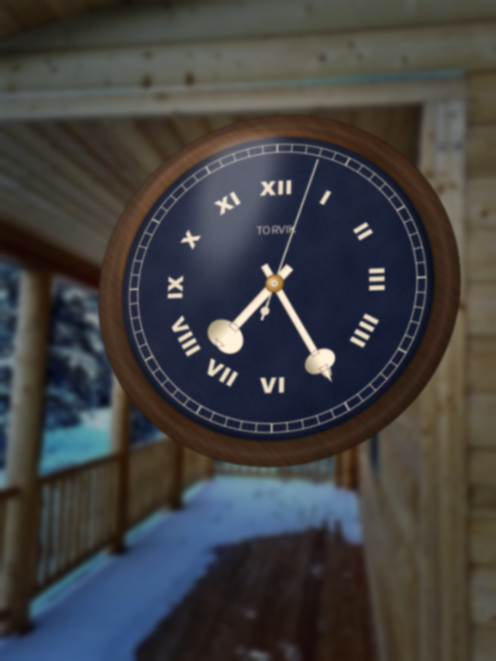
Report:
7:25:03
